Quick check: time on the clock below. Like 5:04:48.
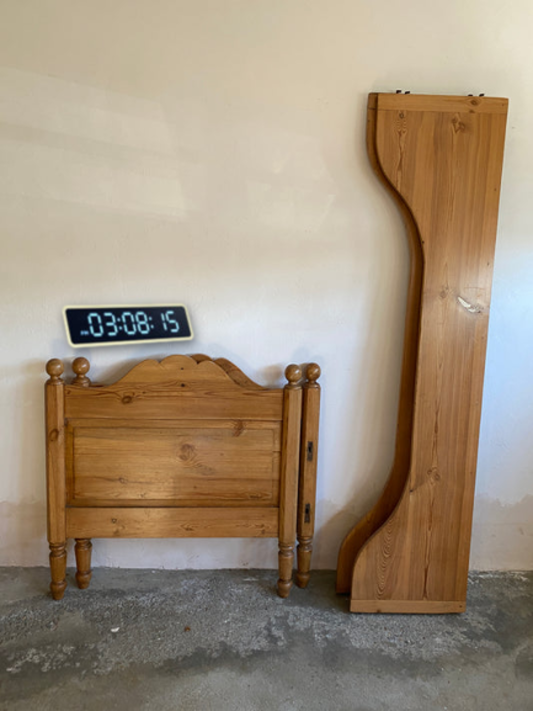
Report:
3:08:15
